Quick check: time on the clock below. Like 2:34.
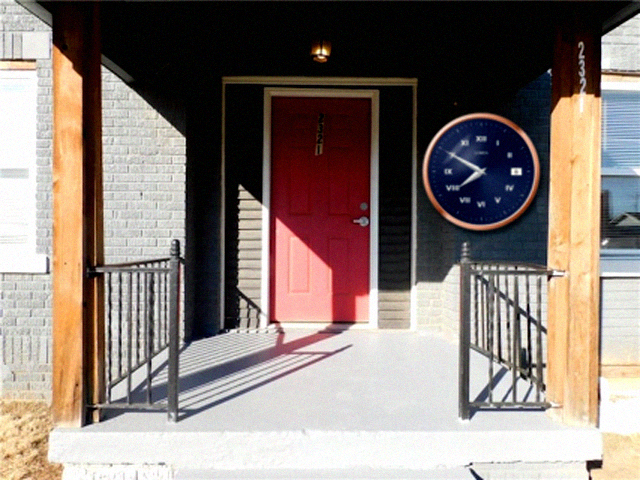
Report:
7:50
